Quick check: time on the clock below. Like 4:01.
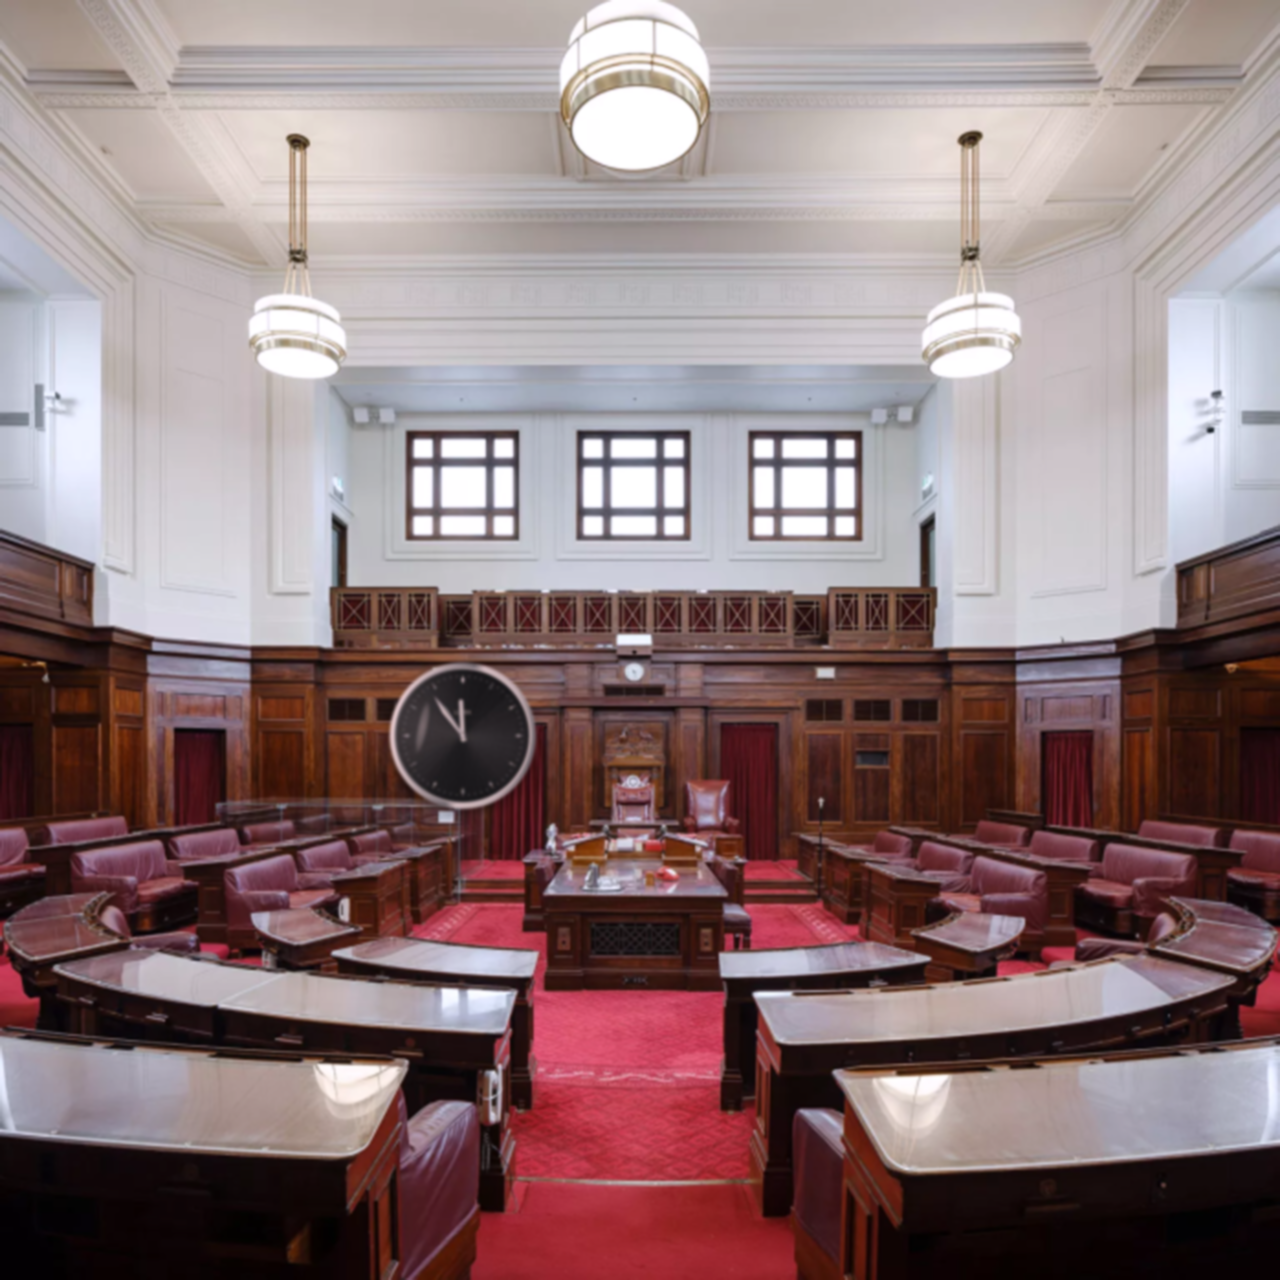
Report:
11:54
